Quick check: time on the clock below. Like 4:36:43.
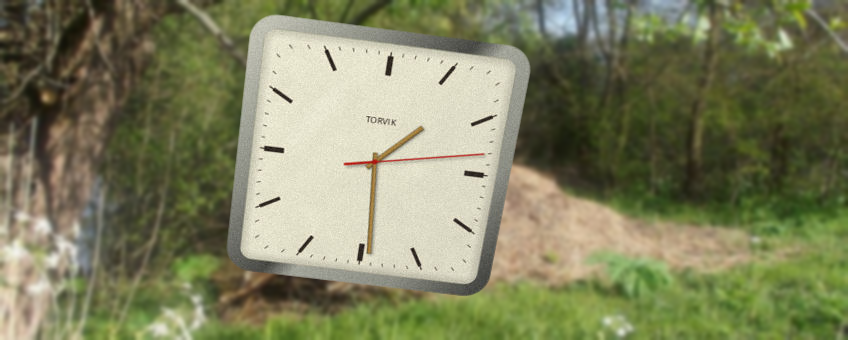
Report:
1:29:13
